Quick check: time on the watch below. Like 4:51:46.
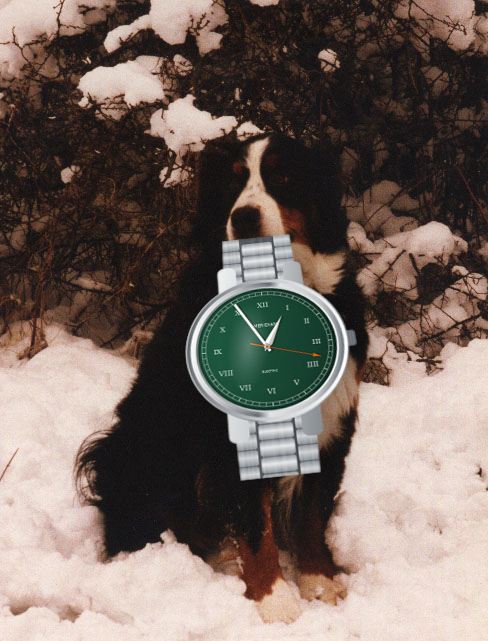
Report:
12:55:18
